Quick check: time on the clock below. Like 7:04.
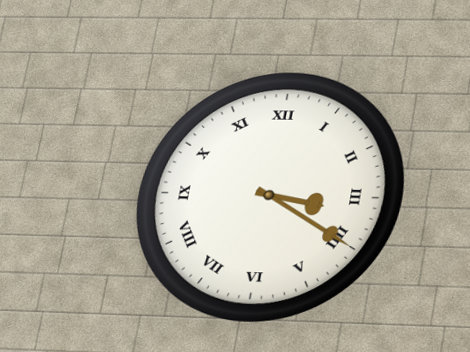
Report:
3:20
